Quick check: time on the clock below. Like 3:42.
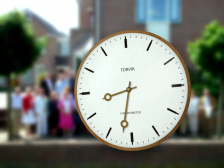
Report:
8:32
